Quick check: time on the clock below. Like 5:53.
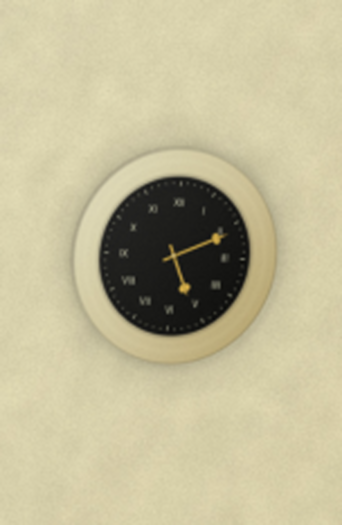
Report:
5:11
